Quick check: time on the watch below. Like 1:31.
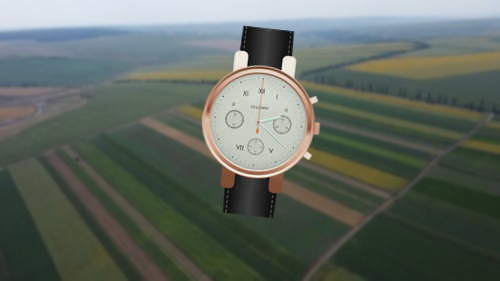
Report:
2:21
